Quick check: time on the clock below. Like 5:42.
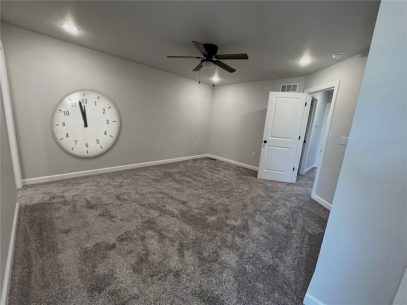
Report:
11:58
